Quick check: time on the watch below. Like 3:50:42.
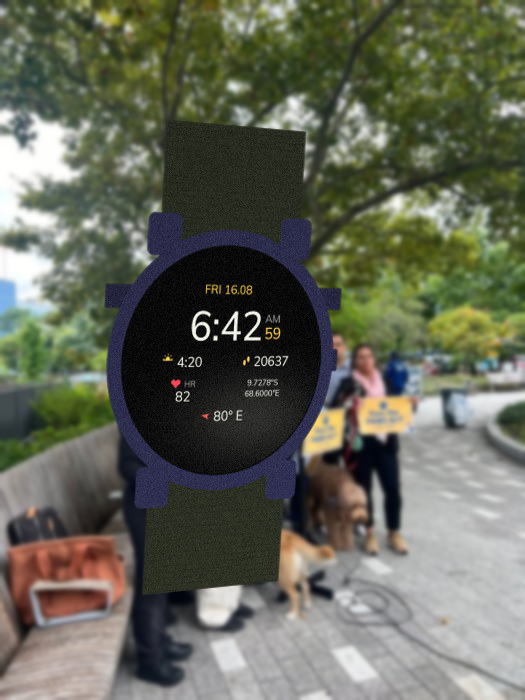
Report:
6:42:59
